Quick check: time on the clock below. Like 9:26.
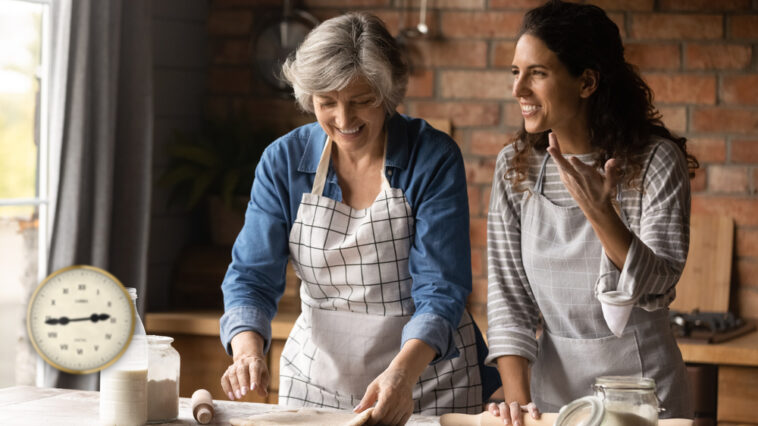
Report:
2:44
